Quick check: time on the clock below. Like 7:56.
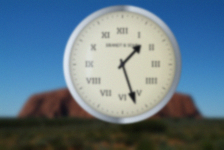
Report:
1:27
